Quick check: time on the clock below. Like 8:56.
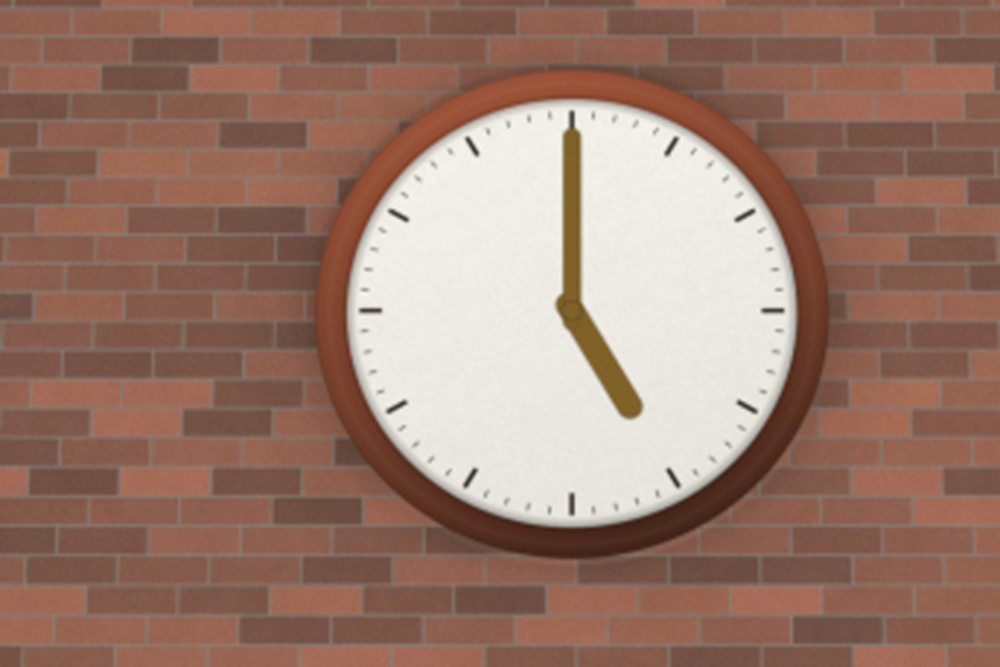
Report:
5:00
